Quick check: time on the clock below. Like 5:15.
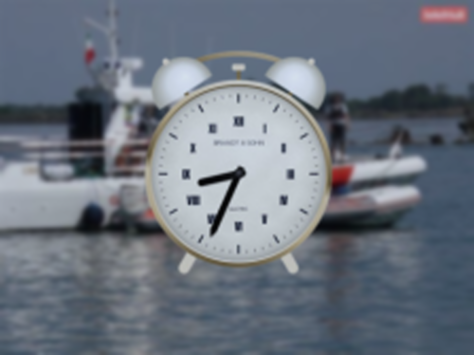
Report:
8:34
